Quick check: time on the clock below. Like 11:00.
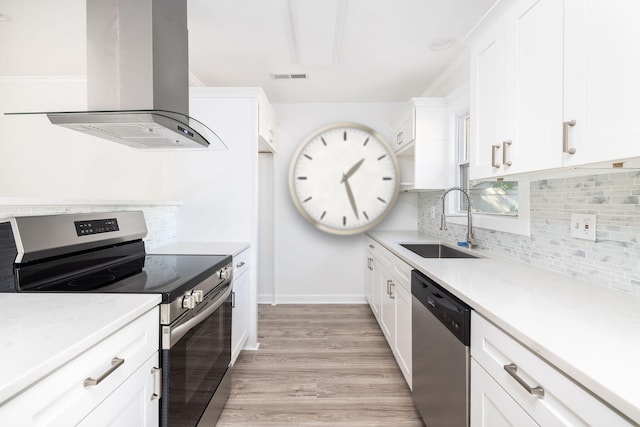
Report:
1:27
